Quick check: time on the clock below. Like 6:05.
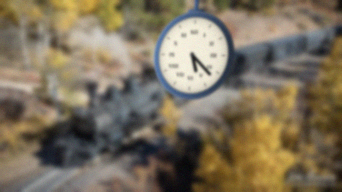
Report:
5:22
